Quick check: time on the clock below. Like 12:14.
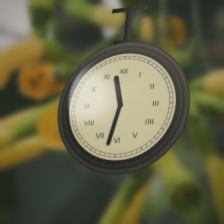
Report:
11:32
